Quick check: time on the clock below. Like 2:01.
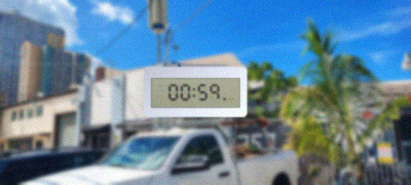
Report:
0:59
